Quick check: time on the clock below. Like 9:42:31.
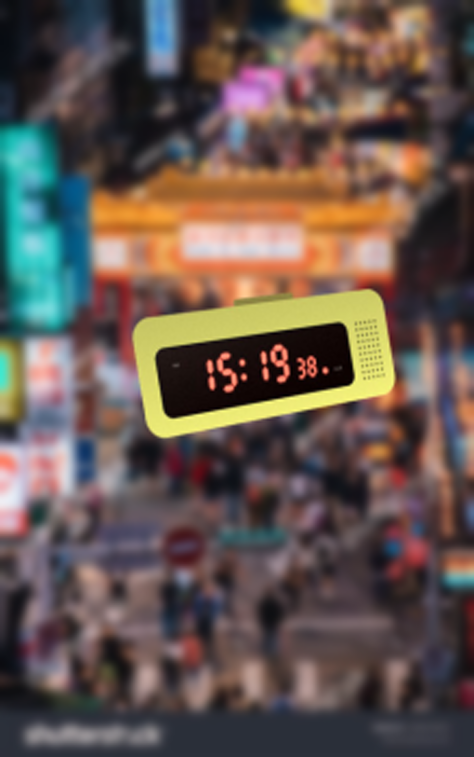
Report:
15:19:38
